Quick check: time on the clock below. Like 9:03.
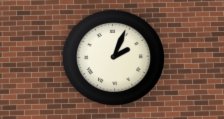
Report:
2:04
